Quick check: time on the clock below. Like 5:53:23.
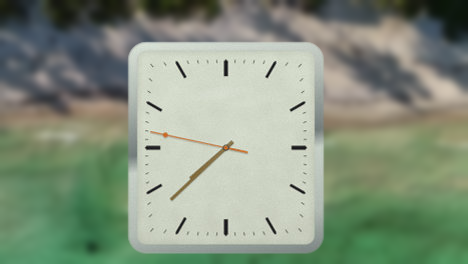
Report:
7:37:47
